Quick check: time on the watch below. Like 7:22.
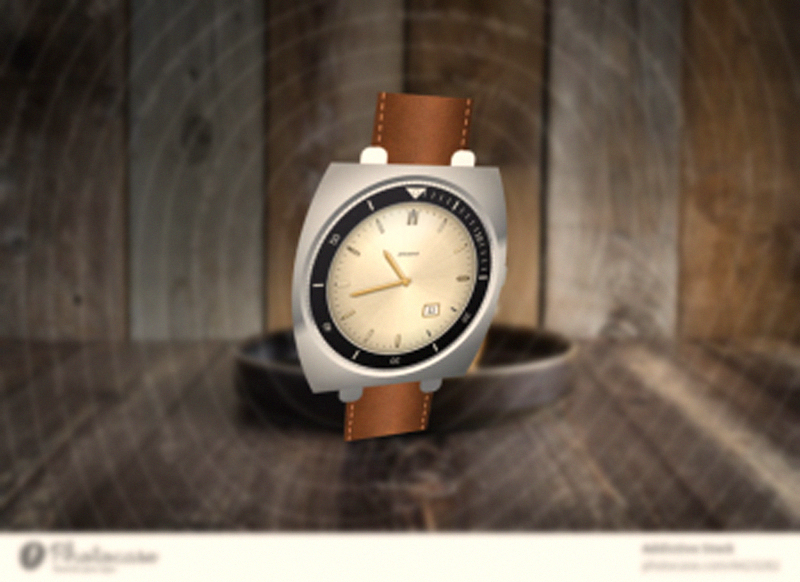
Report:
10:43
